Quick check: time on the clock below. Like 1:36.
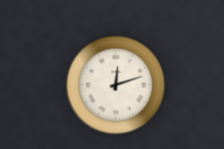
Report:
12:12
